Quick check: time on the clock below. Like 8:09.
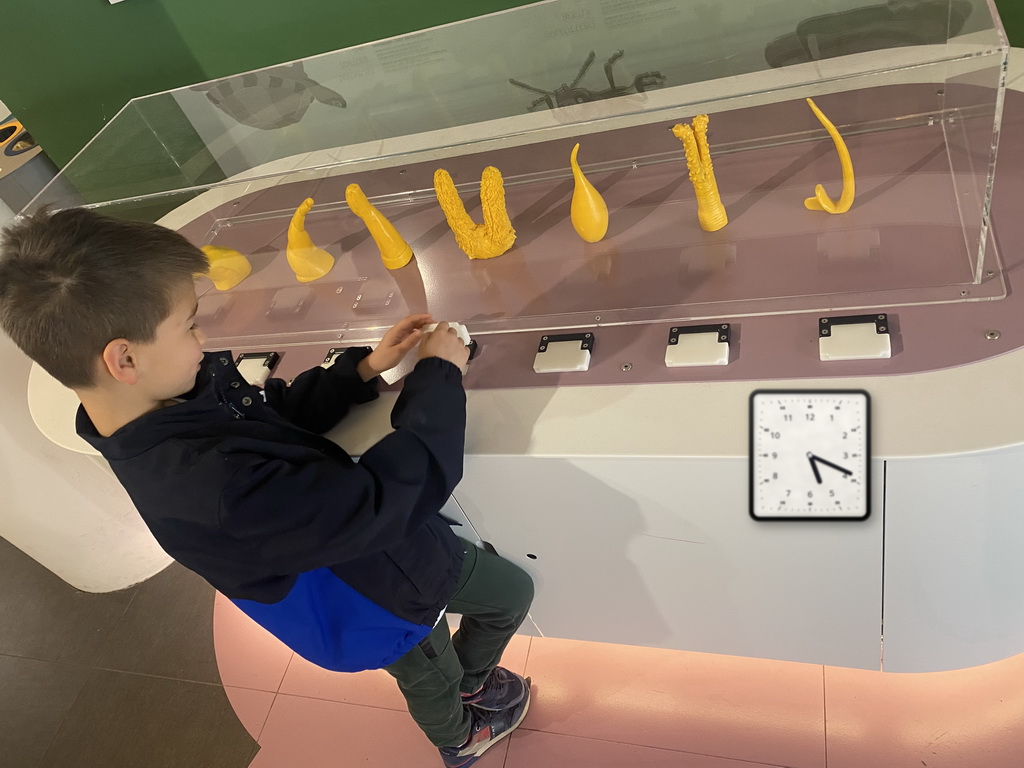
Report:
5:19
